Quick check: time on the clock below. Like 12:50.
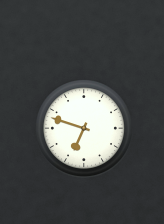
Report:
6:48
